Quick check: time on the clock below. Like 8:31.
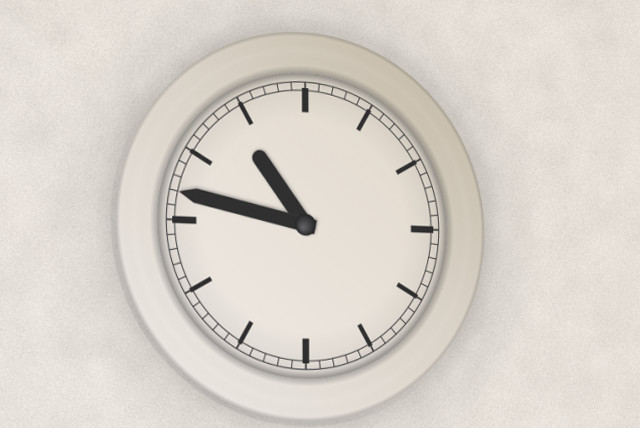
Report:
10:47
